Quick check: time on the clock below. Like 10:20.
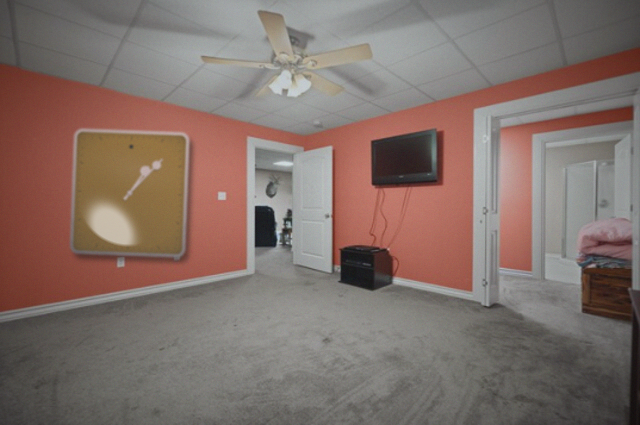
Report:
1:07
